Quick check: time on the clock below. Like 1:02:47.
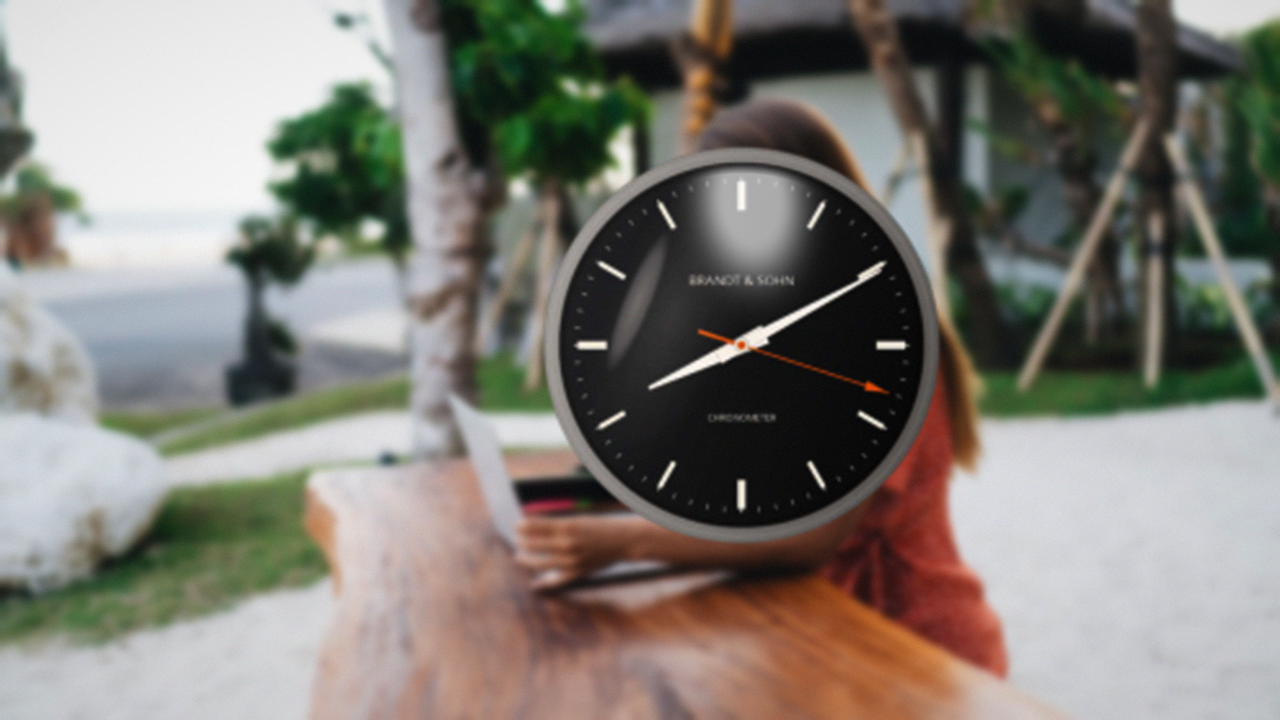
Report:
8:10:18
